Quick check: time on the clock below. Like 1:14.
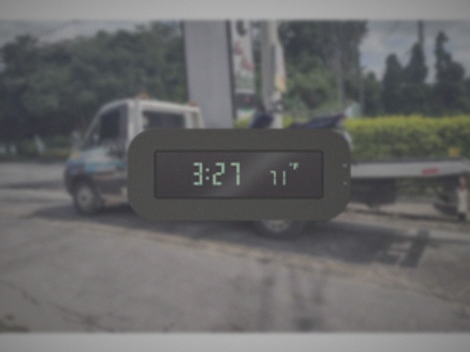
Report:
3:27
